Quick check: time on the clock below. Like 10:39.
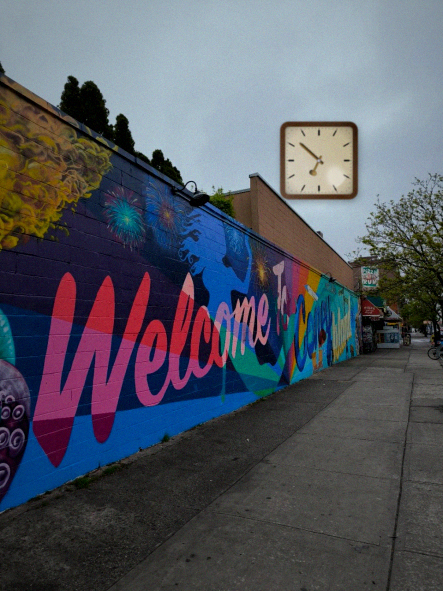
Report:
6:52
